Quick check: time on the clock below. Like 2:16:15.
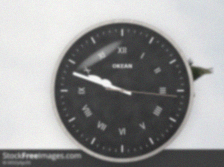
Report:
9:48:16
